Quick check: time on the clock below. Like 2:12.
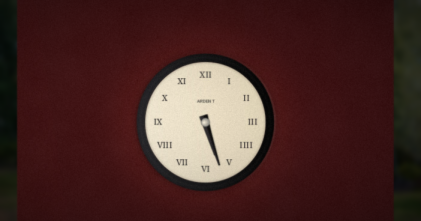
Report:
5:27
